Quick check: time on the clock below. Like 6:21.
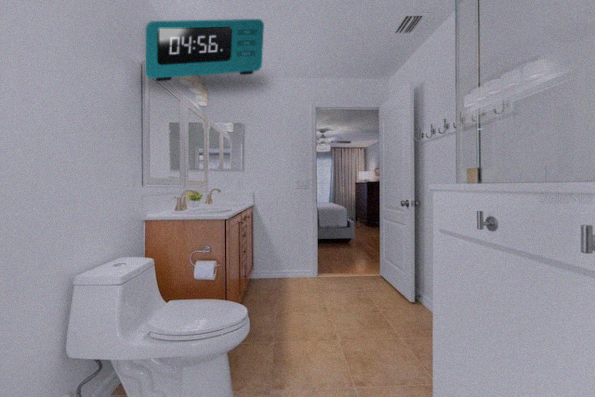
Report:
4:56
